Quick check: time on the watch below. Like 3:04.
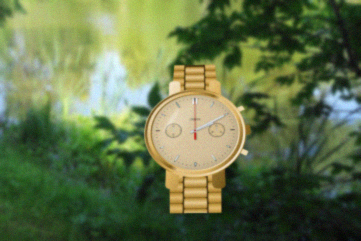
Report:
2:10
